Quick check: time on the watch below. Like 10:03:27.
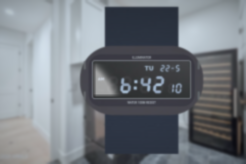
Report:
6:42:10
